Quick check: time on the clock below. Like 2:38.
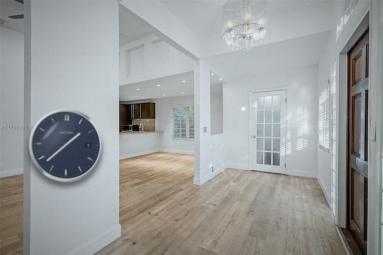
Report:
1:38
